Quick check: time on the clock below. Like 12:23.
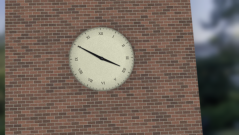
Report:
3:50
